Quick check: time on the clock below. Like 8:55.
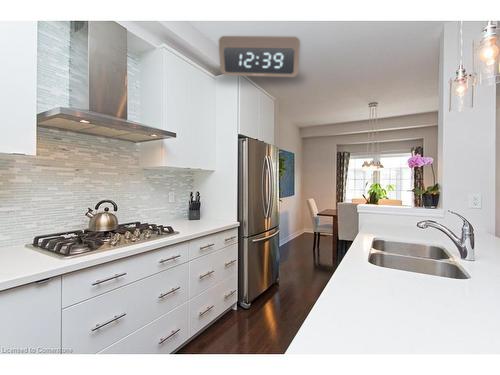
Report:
12:39
